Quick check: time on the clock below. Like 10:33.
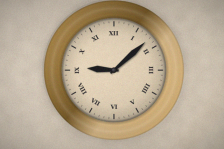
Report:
9:08
